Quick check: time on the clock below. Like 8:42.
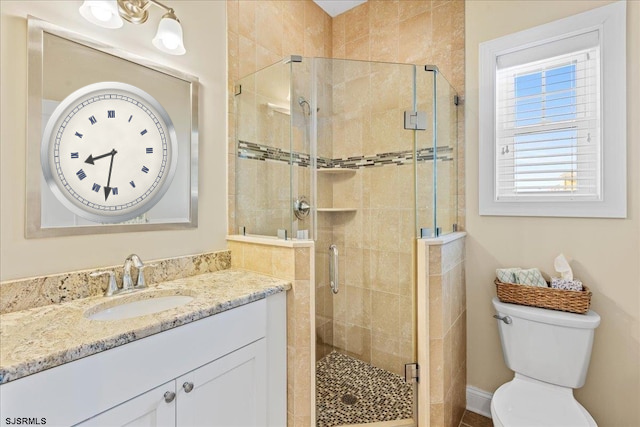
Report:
8:32
